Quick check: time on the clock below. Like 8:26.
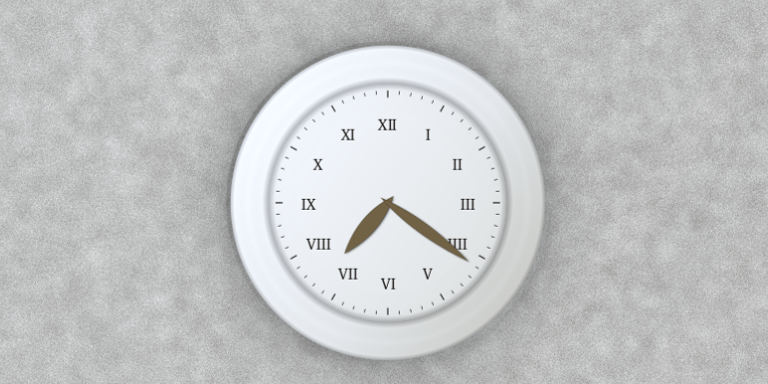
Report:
7:21
